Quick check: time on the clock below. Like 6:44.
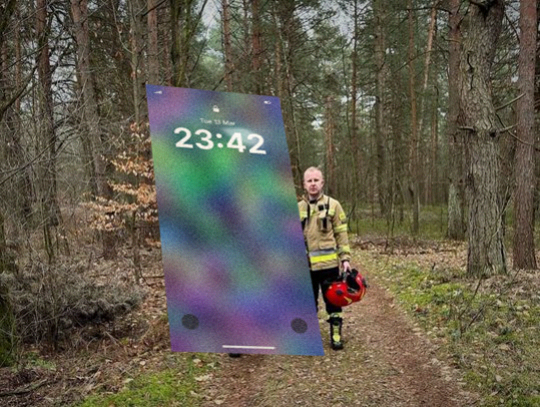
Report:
23:42
